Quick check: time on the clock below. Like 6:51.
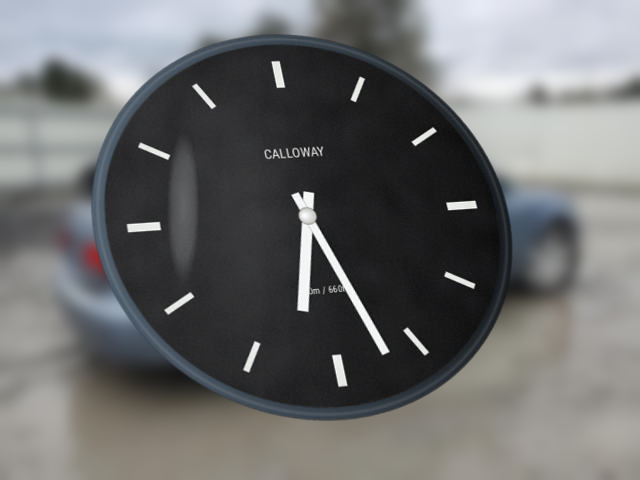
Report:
6:27
